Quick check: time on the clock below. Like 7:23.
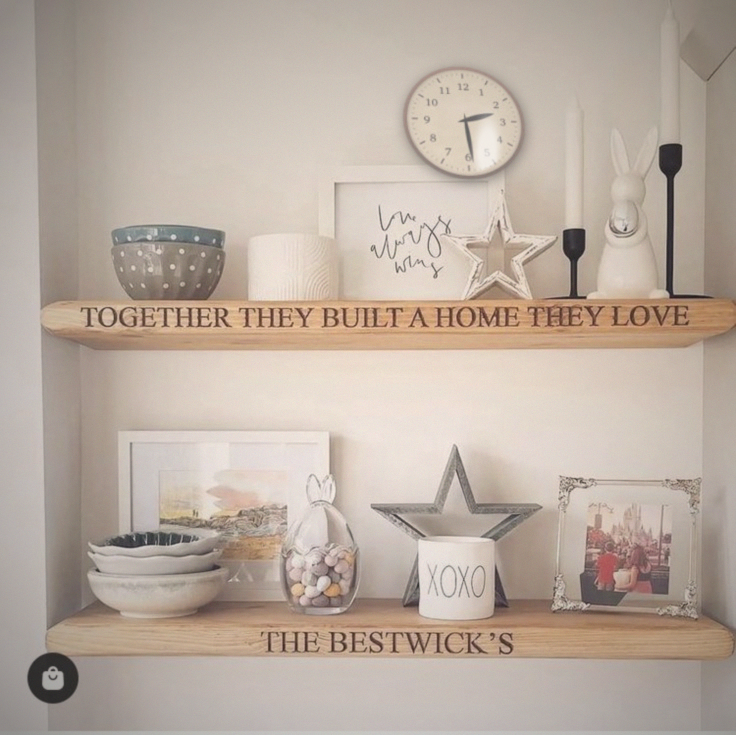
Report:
2:29
